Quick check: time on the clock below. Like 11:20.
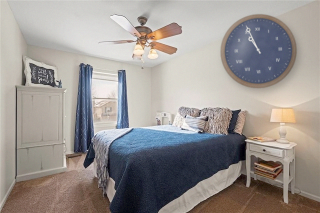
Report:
10:56
